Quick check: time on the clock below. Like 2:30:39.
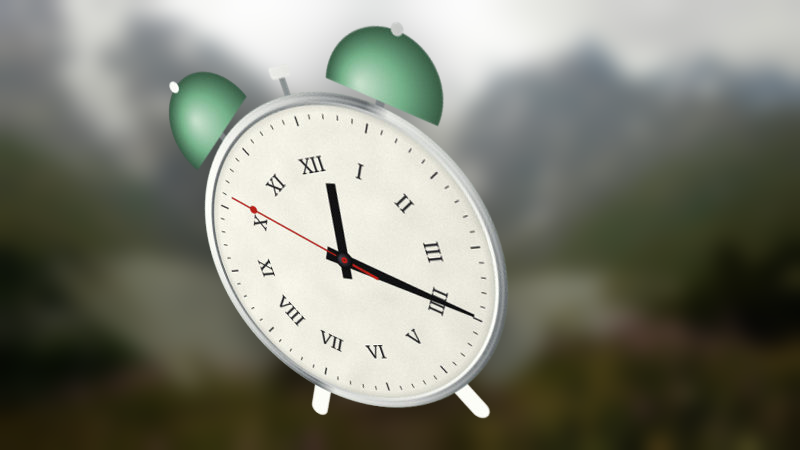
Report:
12:19:51
